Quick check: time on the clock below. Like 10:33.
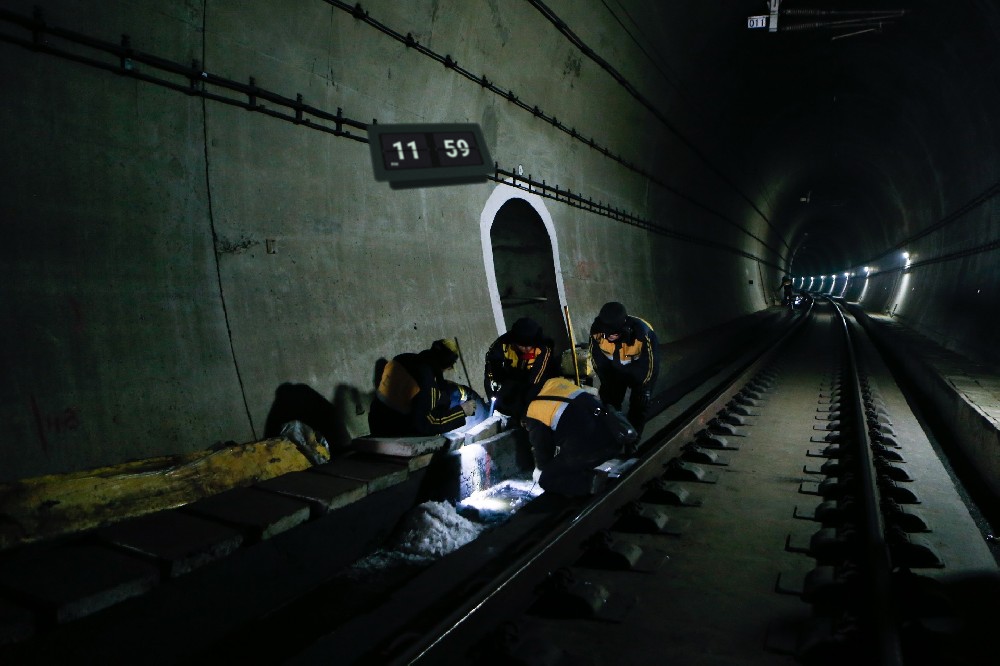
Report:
11:59
